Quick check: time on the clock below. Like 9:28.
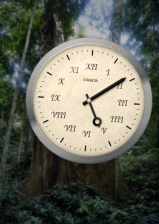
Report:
5:09
